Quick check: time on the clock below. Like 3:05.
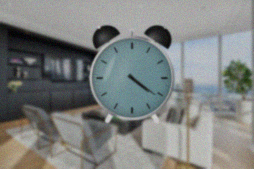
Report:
4:21
